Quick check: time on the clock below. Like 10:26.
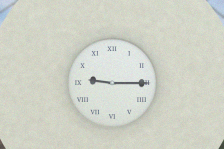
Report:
9:15
